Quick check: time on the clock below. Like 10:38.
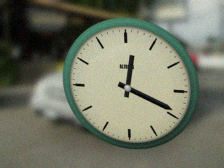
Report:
12:19
